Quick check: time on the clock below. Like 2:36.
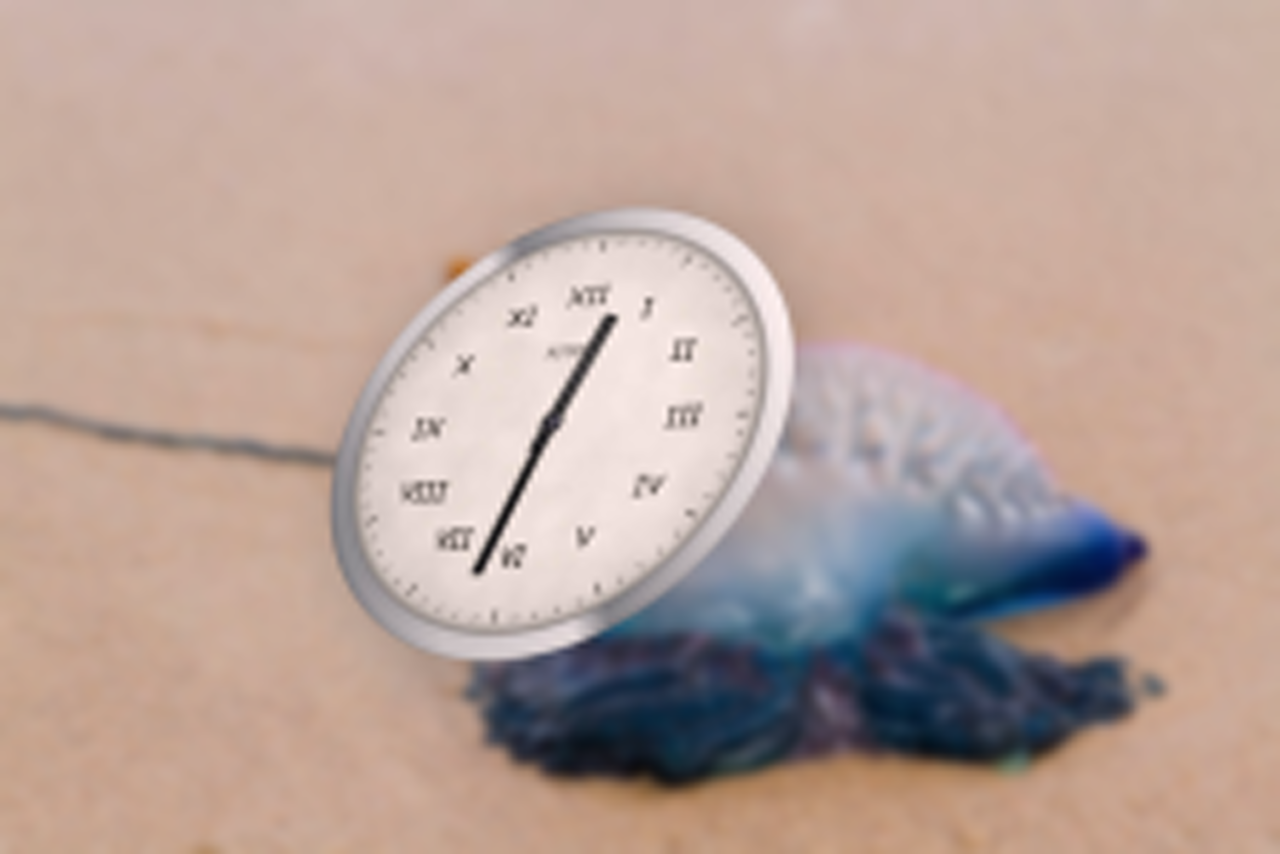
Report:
12:32
